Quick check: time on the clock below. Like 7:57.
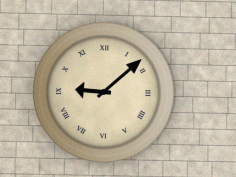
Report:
9:08
